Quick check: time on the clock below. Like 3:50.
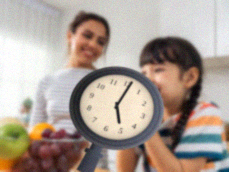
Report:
5:01
